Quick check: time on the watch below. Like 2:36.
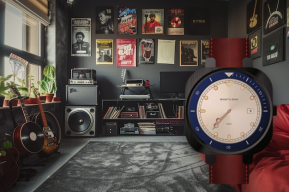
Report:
7:37
